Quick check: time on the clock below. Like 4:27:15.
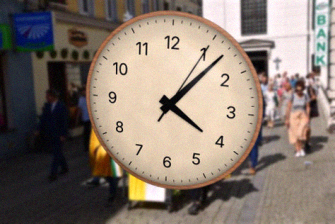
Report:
4:07:05
